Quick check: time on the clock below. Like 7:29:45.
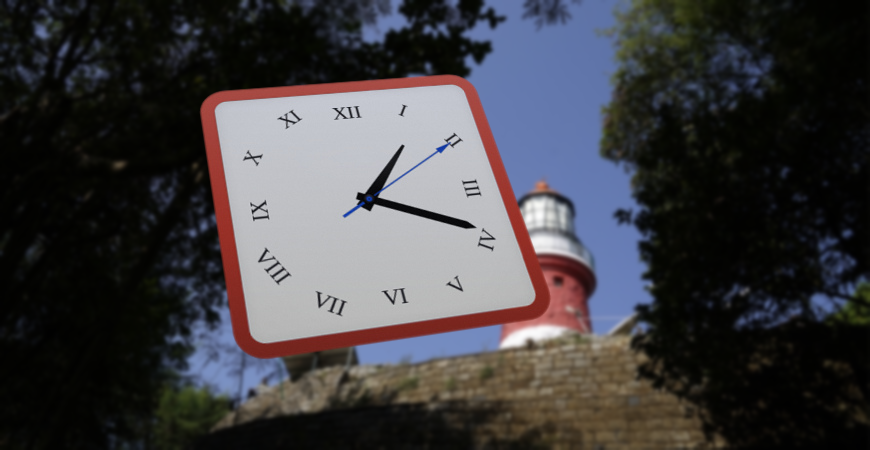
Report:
1:19:10
